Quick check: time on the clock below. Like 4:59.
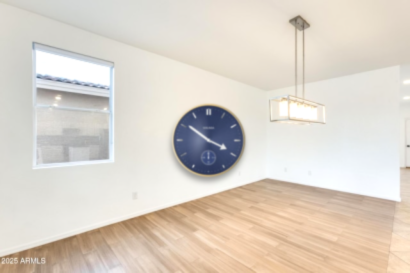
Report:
3:51
